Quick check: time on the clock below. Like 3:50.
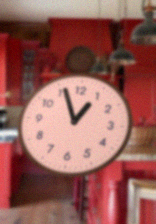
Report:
12:56
